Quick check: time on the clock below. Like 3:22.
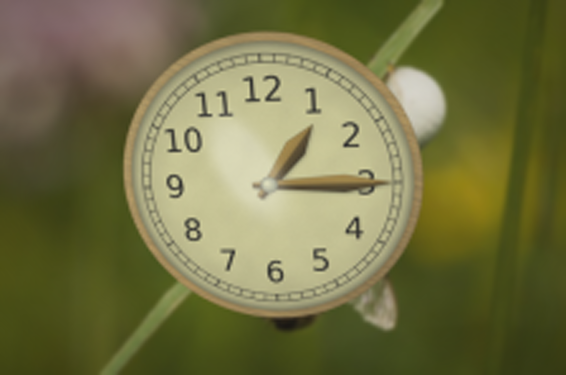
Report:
1:15
